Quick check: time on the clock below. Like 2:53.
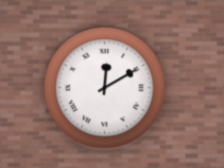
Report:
12:10
